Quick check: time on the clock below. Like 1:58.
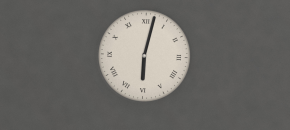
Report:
6:02
